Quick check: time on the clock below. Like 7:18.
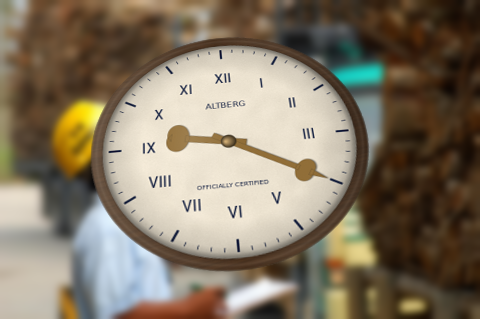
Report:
9:20
